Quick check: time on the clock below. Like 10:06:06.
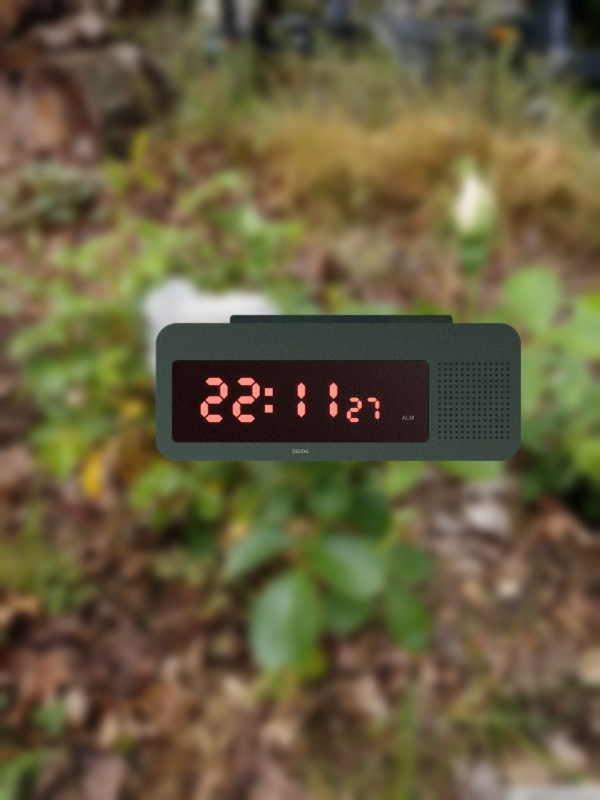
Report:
22:11:27
